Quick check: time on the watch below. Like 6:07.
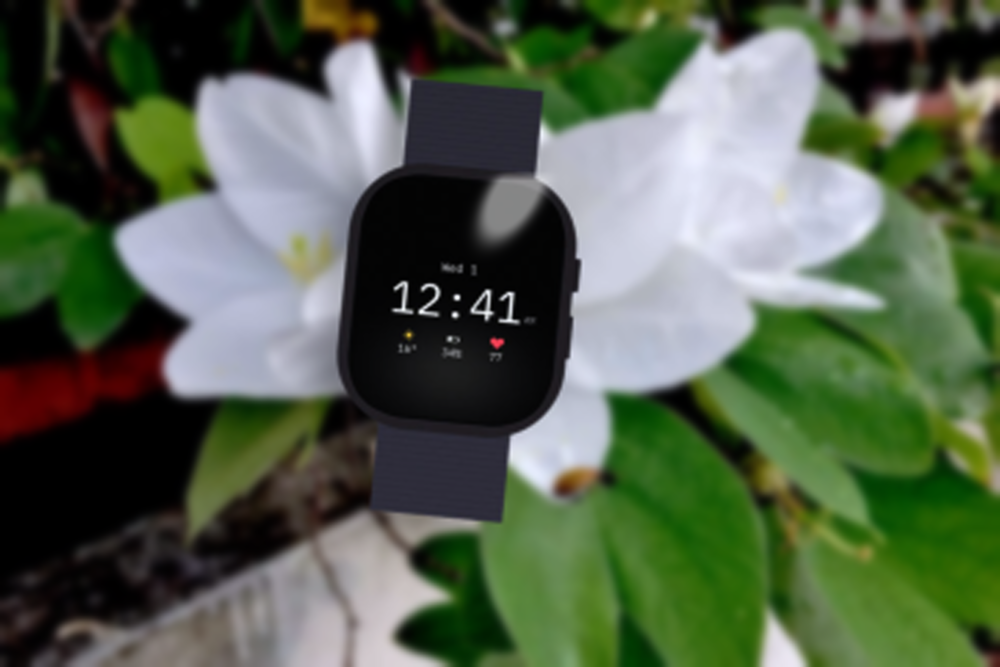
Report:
12:41
